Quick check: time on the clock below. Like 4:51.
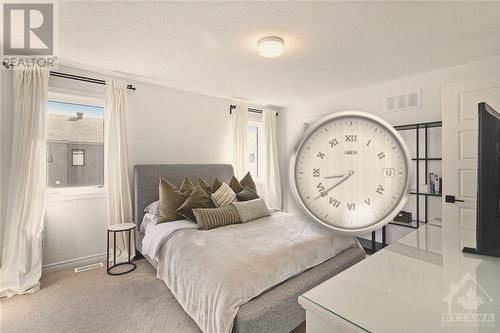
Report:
8:39
